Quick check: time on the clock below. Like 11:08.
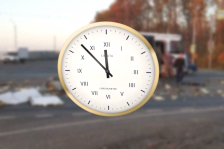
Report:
11:53
